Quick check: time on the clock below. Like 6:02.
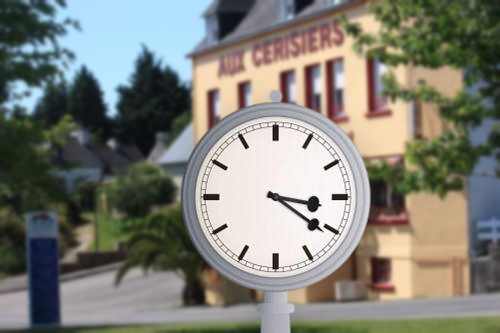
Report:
3:21
